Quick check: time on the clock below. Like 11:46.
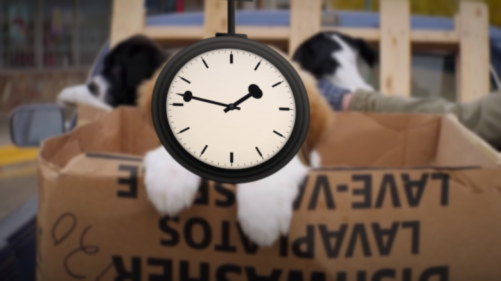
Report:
1:47
